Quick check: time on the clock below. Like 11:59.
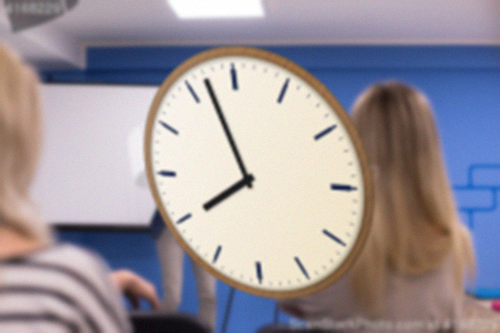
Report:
7:57
